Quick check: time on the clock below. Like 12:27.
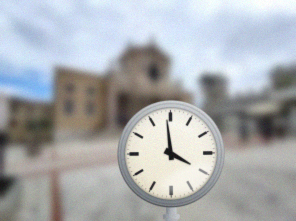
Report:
3:59
